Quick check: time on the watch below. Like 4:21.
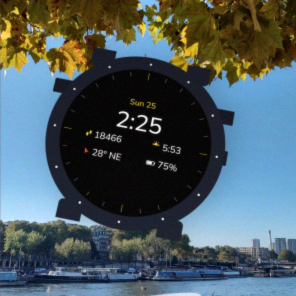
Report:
2:25
